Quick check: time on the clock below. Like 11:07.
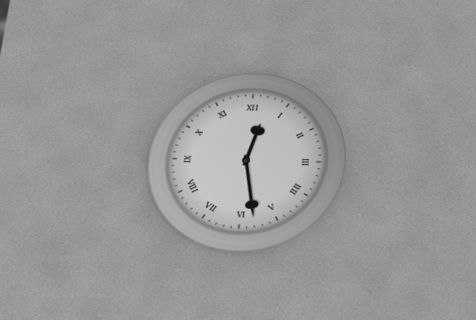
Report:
12:28
